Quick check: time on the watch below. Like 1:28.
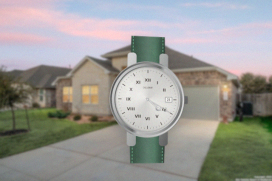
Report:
4:20
